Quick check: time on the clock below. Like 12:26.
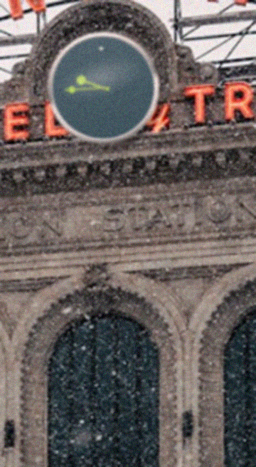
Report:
9:45
